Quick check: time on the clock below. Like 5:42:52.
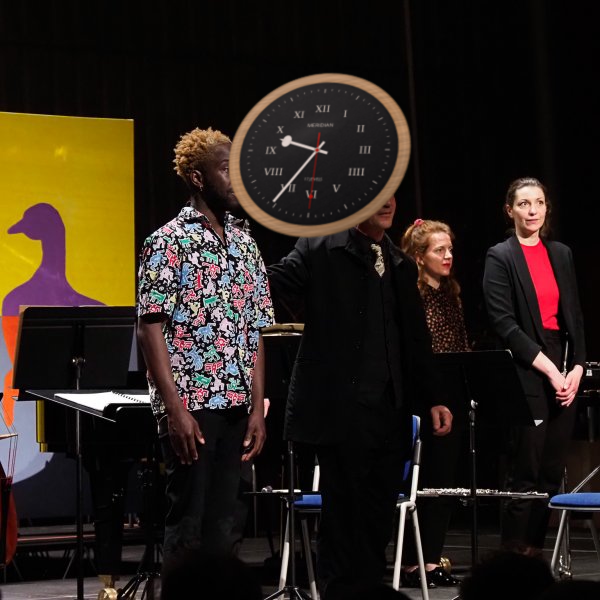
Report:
9:35:30
